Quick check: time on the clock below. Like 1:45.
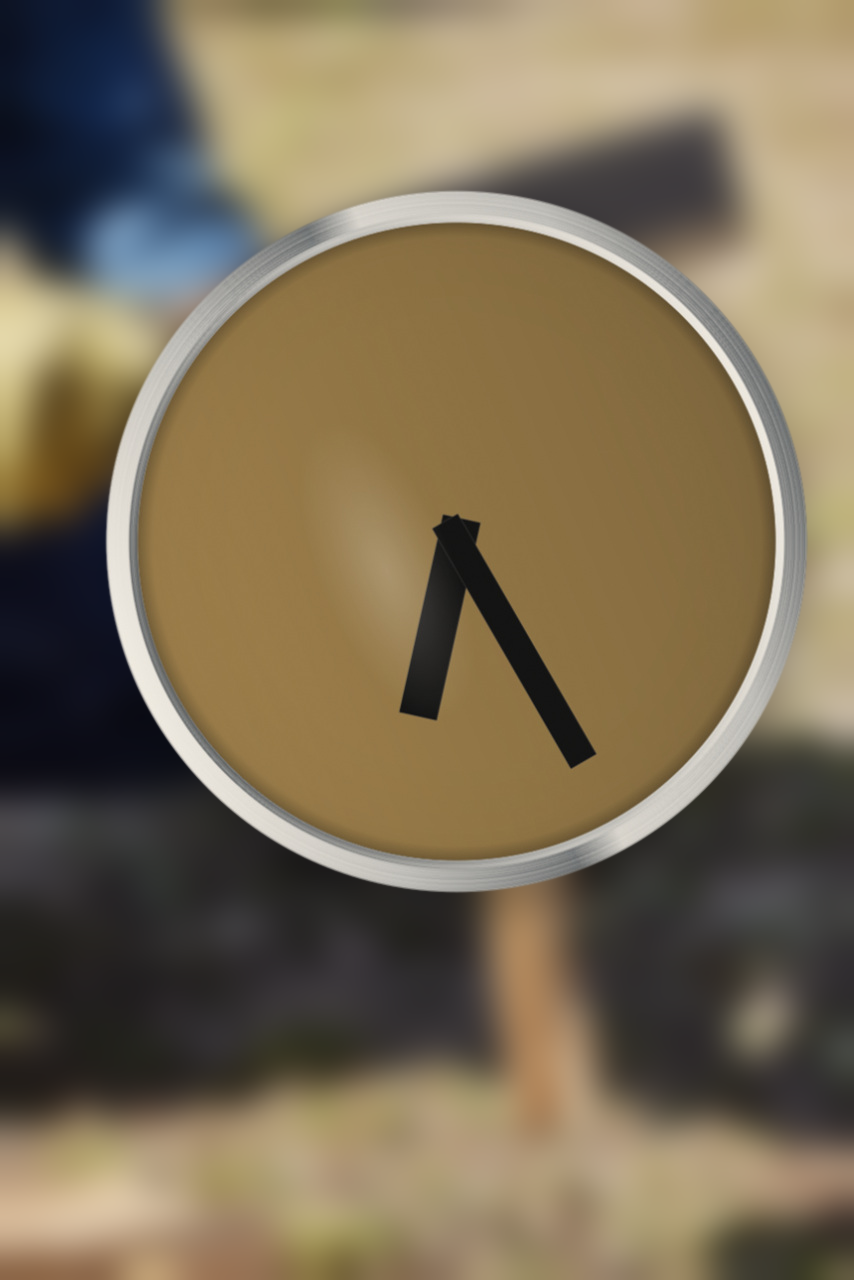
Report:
6:25
